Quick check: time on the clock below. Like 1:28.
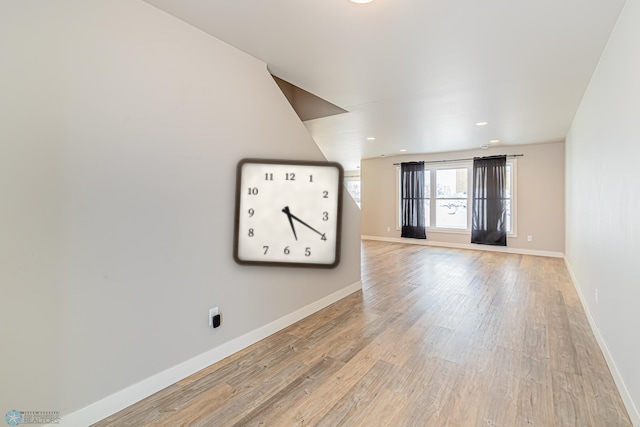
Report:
5:20
